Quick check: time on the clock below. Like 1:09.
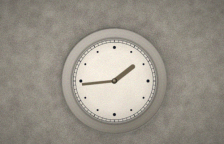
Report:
1:44
